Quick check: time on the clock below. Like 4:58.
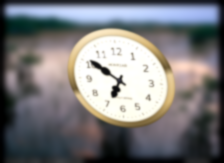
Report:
6:51
